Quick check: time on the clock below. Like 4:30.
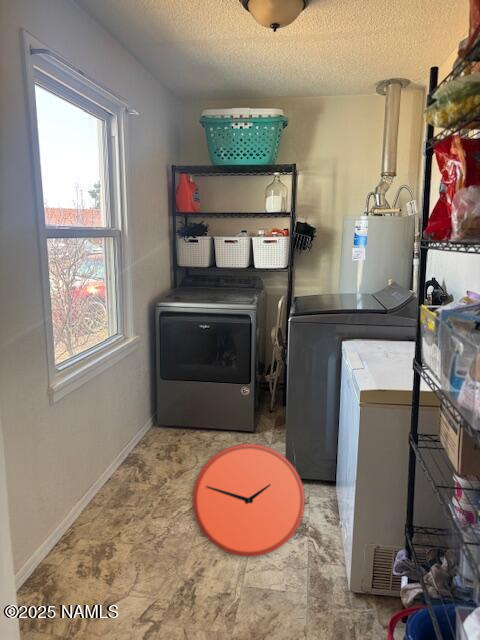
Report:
1:48
